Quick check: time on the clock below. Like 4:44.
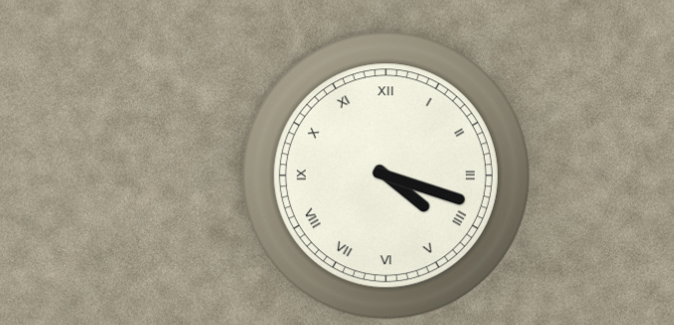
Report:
4:18
